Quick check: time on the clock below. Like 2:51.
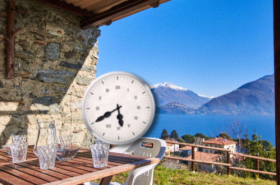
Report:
5:40
